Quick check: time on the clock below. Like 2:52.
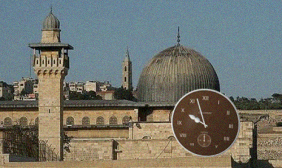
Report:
9:57
